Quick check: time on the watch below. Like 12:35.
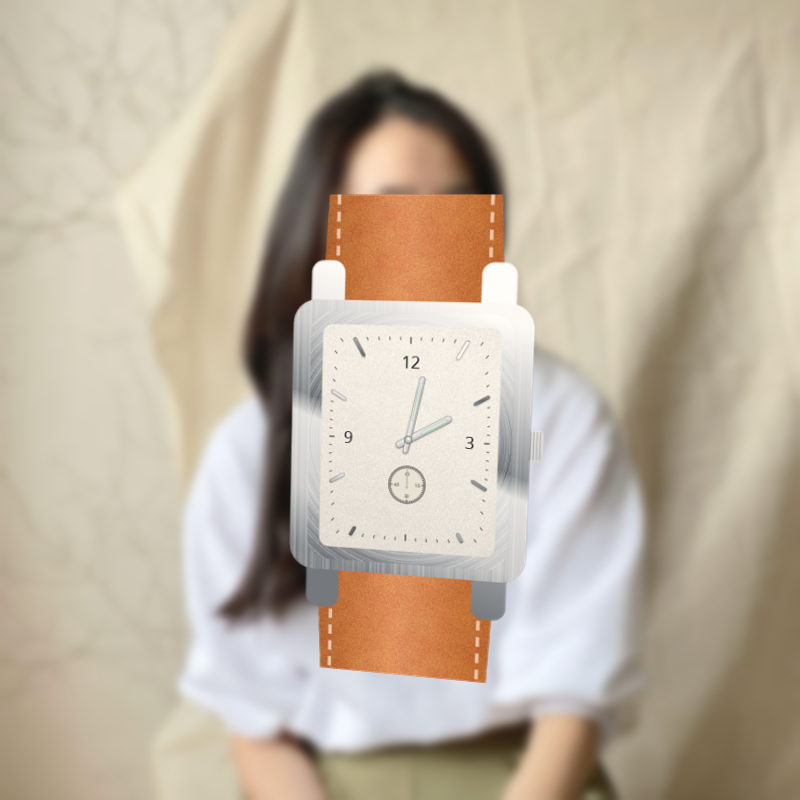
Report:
2:02
